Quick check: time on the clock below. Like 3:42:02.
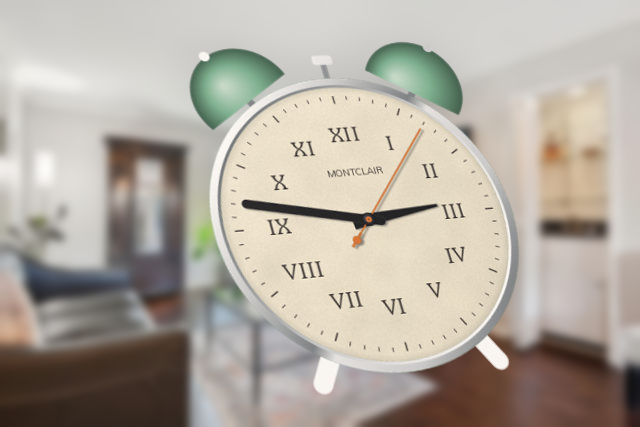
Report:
2:47:07
